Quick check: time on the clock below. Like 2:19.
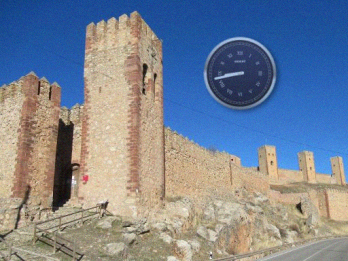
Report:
8:43
